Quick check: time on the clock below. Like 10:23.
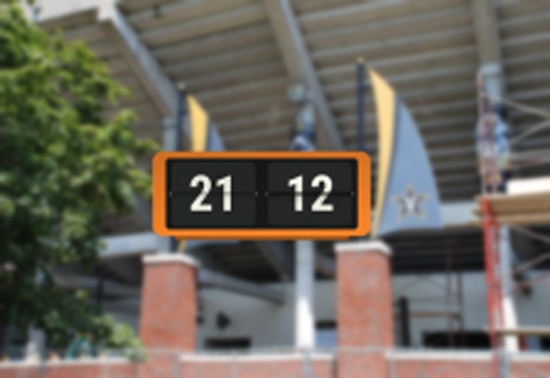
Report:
21:12
